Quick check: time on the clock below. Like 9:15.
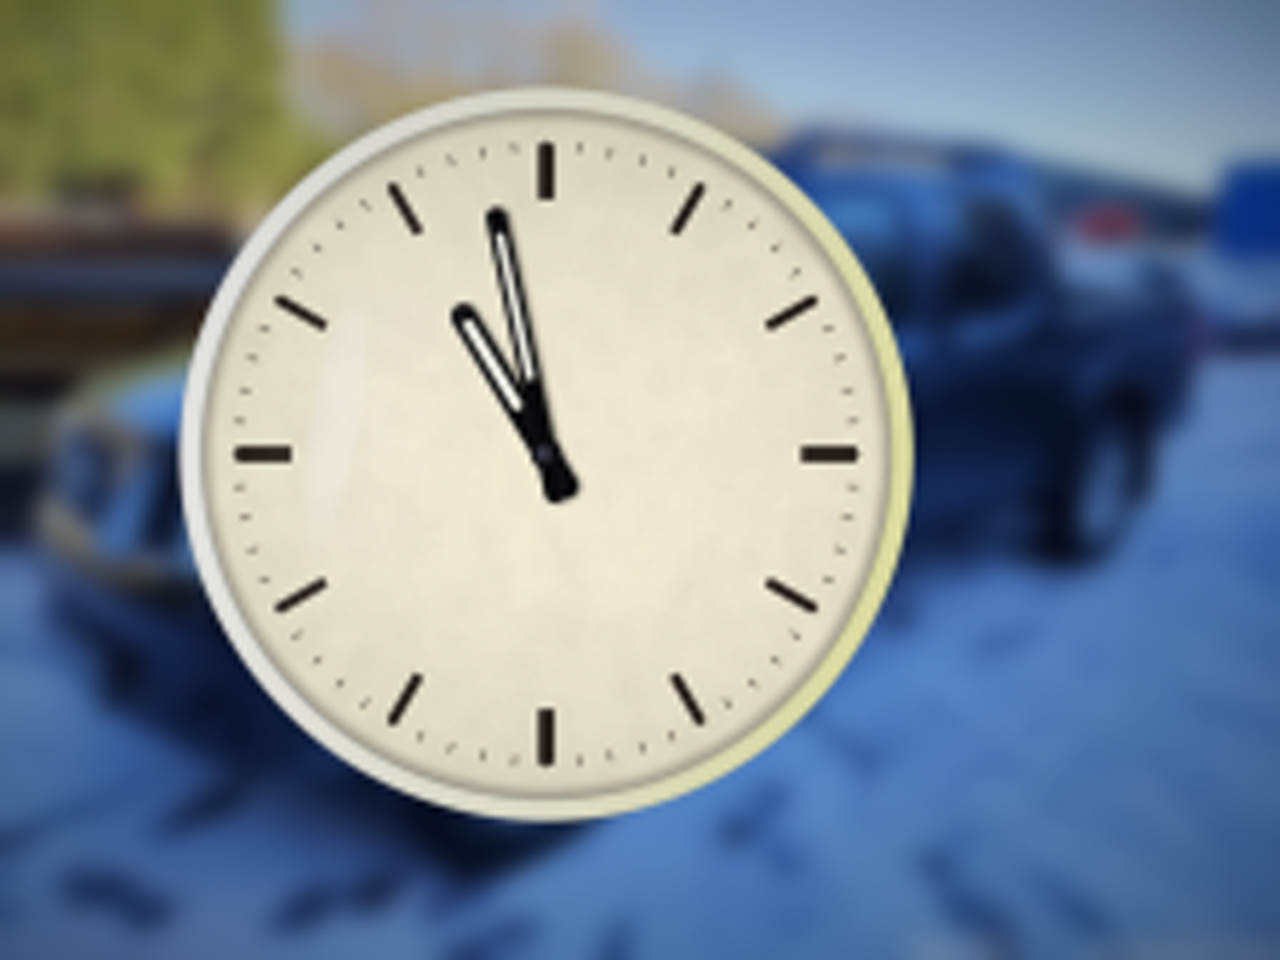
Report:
10:58
